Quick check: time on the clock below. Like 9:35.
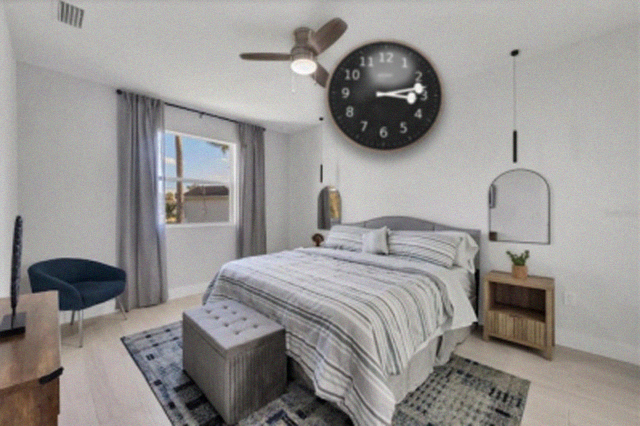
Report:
3:13
